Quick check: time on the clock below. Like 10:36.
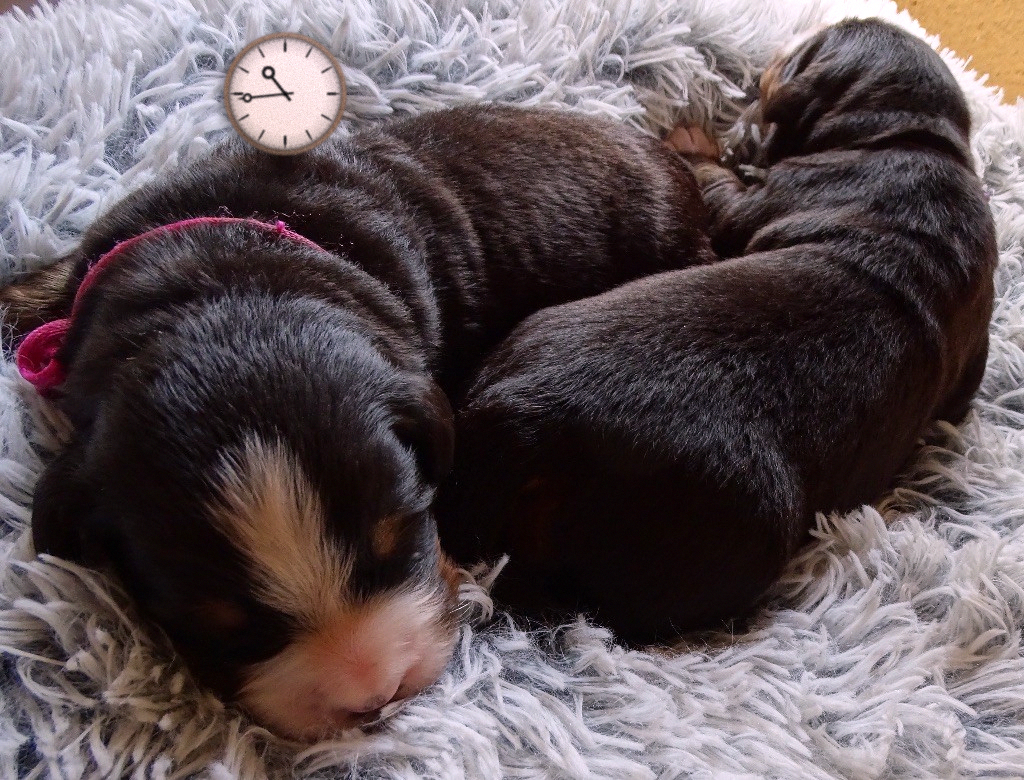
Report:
10:44
